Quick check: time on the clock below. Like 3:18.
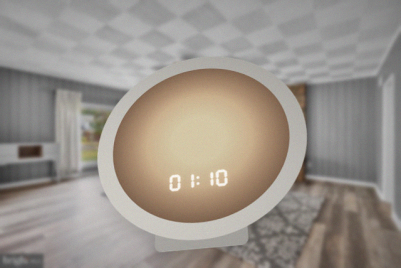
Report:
1:10
